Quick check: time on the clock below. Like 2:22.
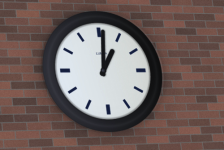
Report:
1:01
